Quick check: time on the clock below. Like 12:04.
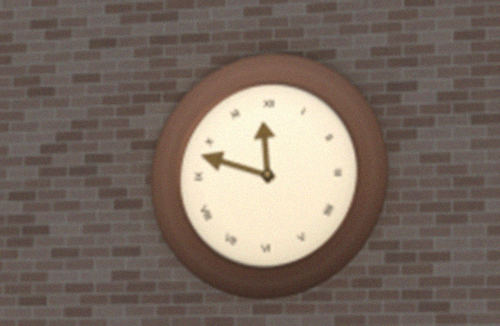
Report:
11:48
